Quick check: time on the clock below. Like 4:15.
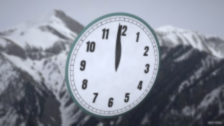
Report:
11:59
